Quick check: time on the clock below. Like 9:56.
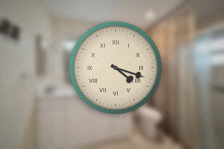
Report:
4:18
